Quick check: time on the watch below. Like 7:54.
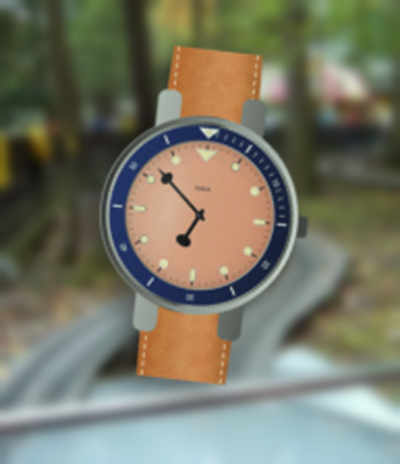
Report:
6:52
